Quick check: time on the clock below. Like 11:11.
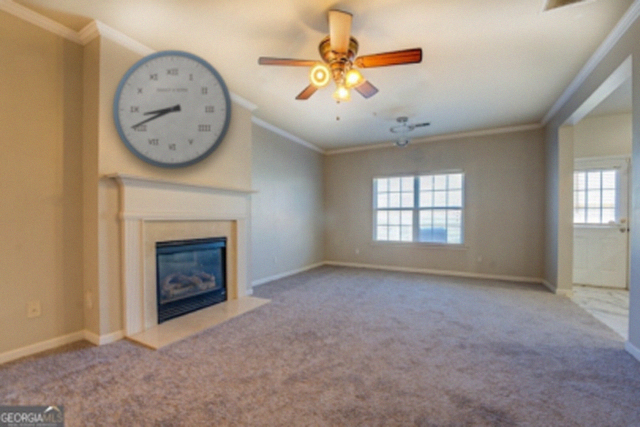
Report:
8:41
